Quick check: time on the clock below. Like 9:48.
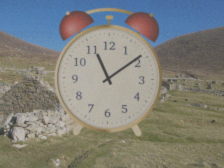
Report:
11:09
